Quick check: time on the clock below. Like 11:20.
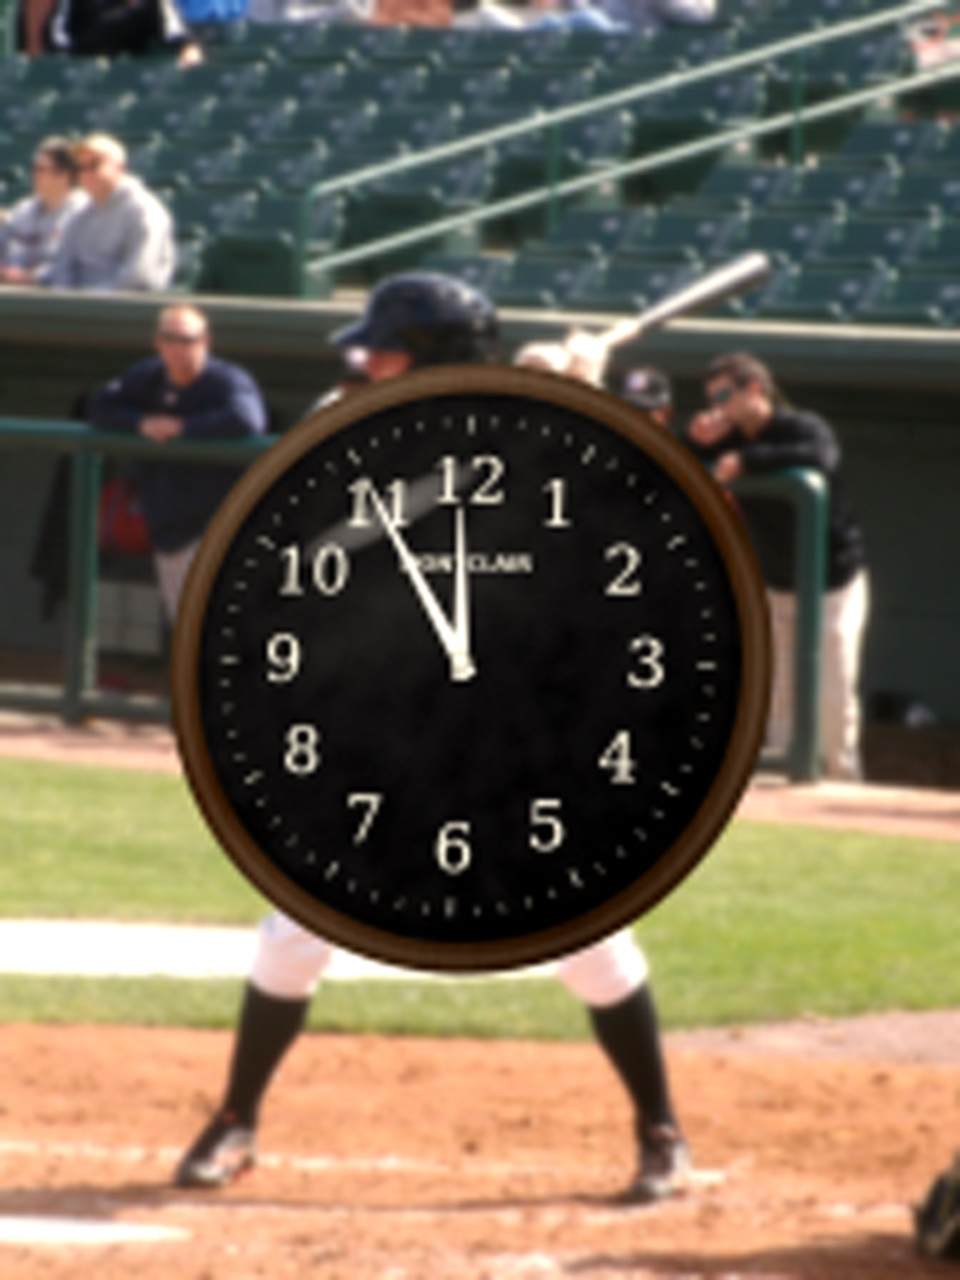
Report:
11:55
